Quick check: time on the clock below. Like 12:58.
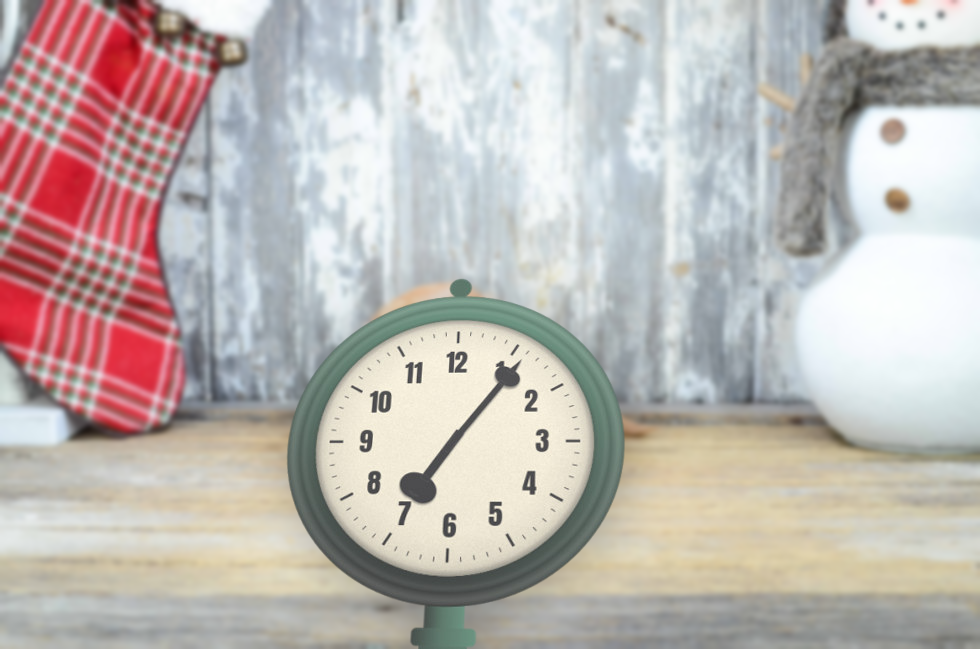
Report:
7:06
